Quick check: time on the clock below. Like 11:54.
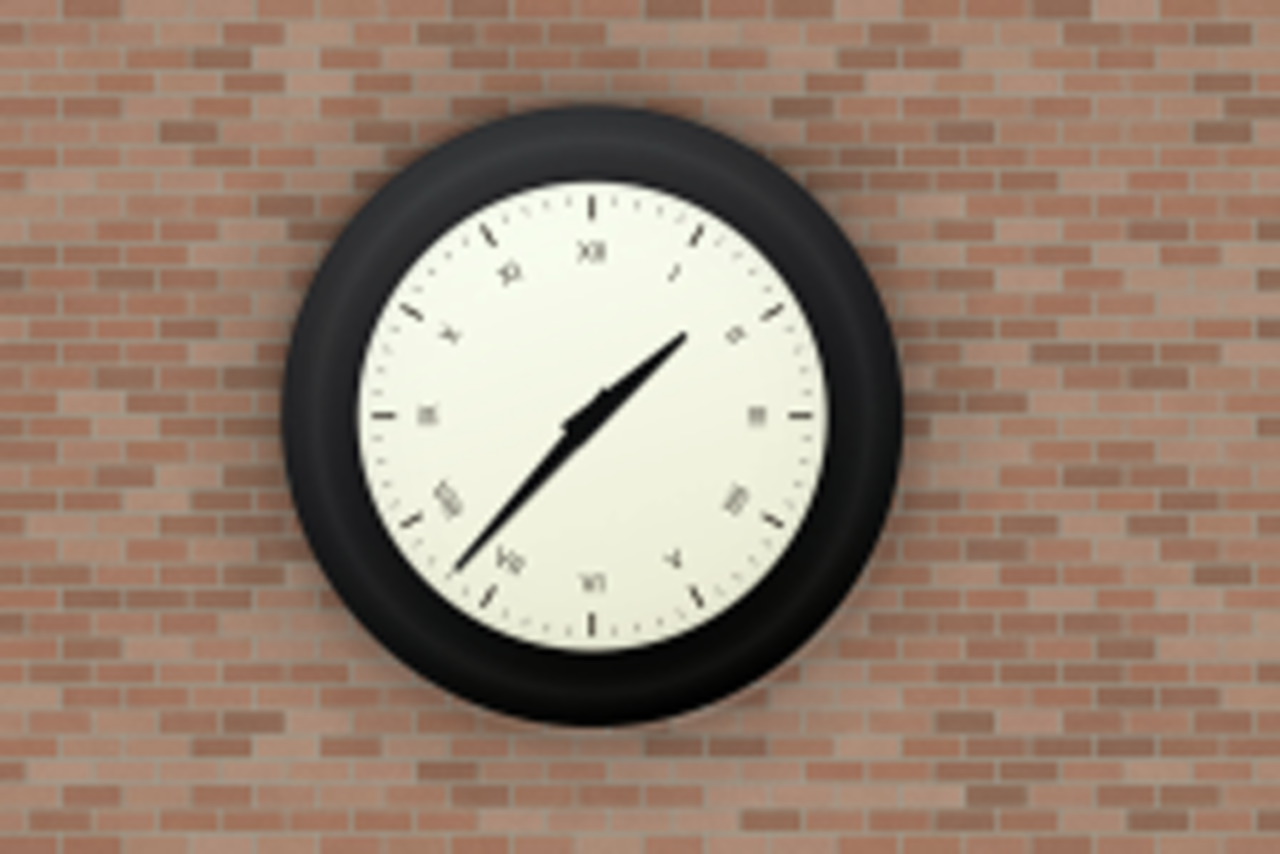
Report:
1:37
